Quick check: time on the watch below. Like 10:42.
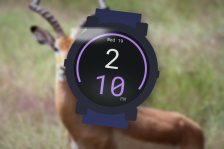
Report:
2:10
